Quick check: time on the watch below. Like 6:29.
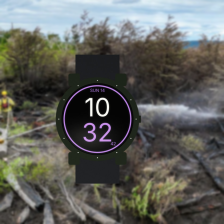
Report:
10:32
